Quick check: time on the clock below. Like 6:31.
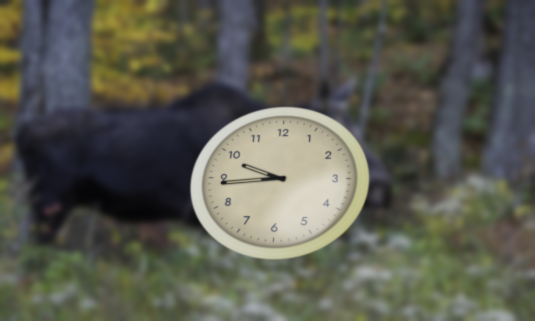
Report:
9:44
